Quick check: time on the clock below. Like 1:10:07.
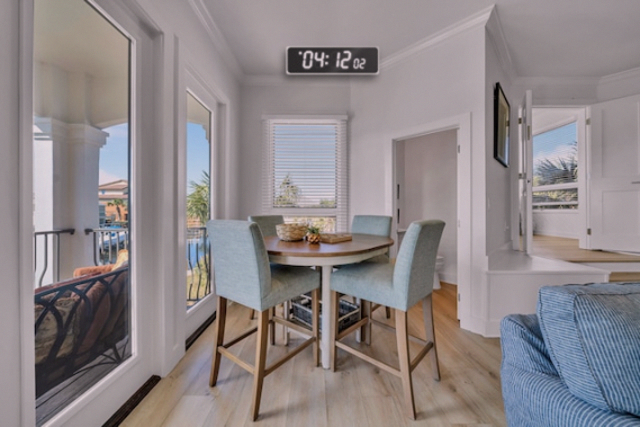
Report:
4:12:02
